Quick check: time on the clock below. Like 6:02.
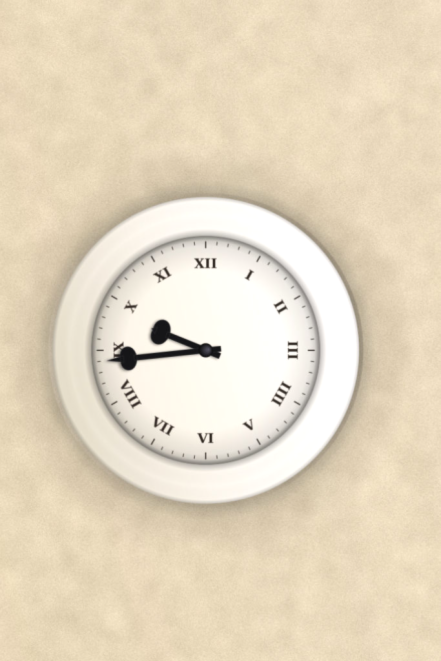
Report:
9:44
